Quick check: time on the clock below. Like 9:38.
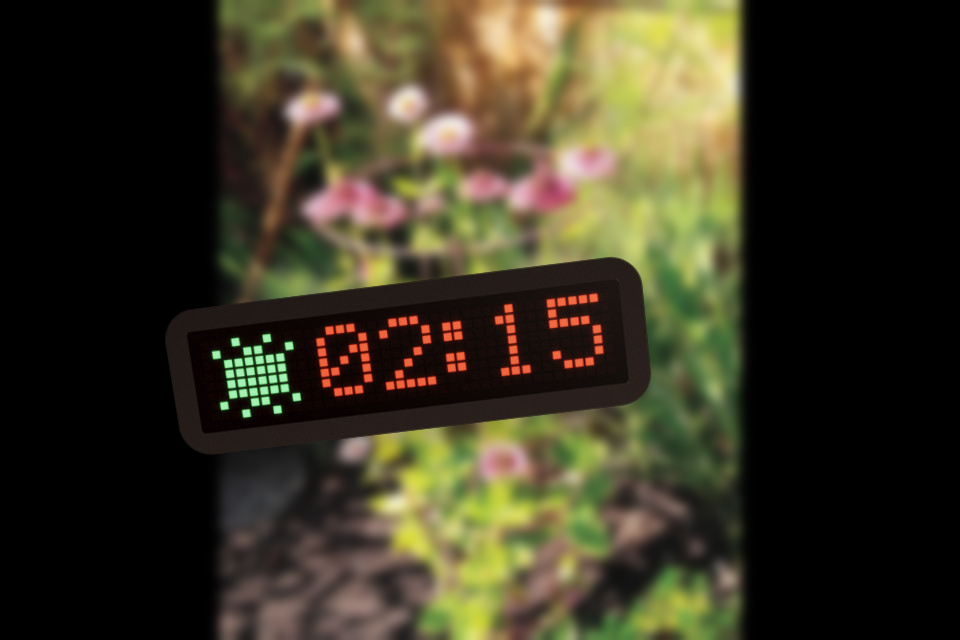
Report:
2:15
